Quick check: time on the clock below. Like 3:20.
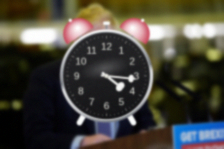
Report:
4:16
